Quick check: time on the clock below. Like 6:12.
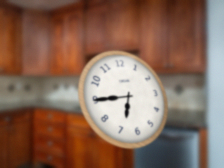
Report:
6:45
